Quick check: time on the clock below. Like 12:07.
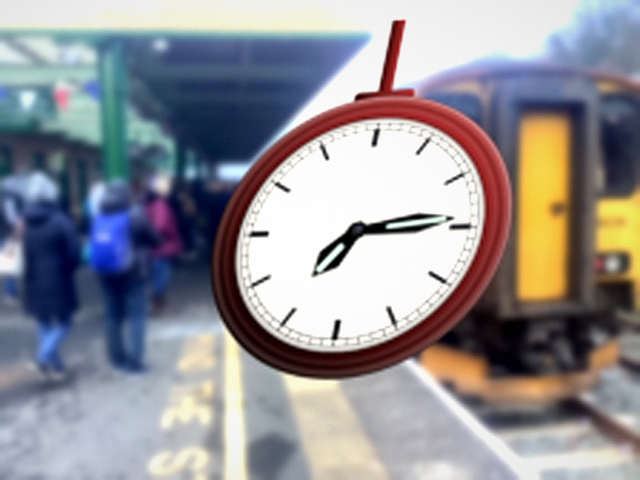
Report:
7:14
